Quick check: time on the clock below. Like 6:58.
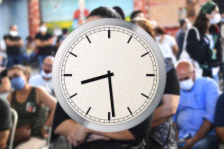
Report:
8:29
